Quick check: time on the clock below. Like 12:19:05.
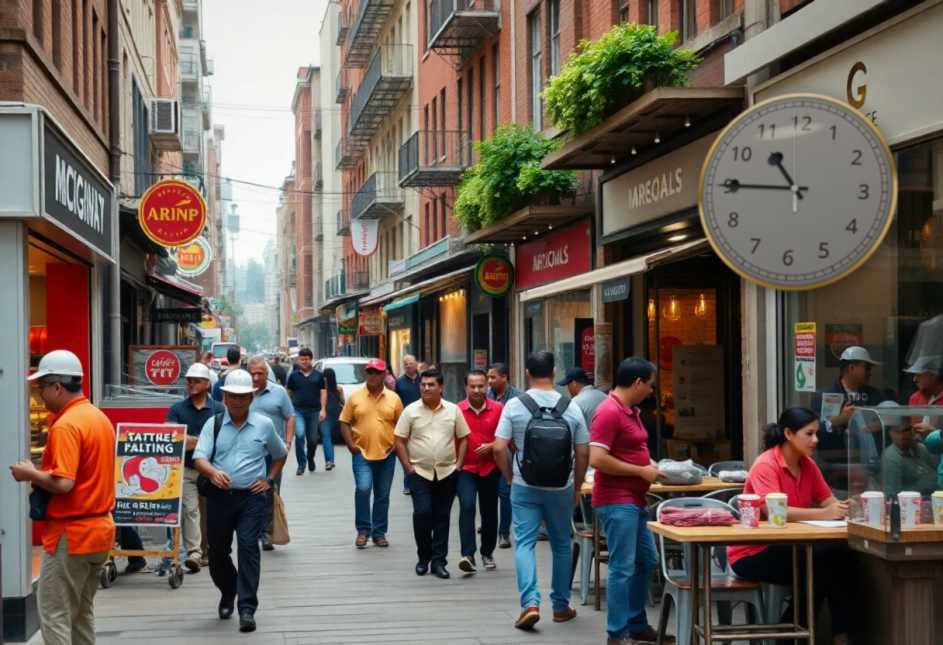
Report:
10:44:59
